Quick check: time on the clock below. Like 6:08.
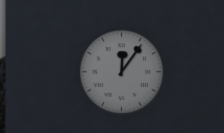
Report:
12:06
